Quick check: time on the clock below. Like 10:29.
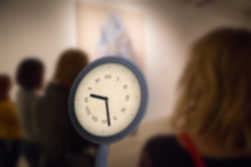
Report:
9:28
